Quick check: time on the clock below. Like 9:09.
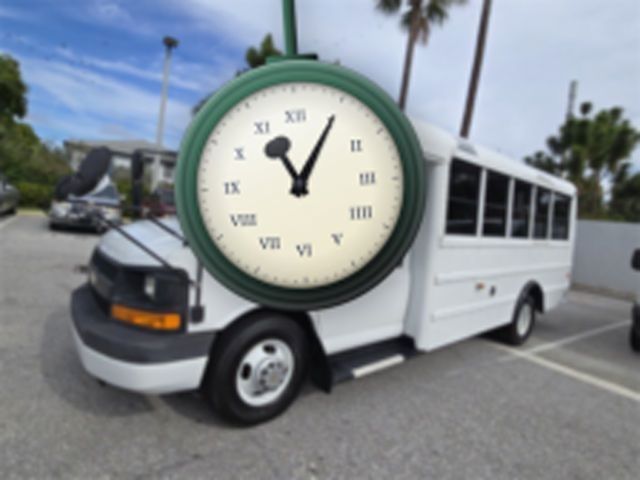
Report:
11:05
